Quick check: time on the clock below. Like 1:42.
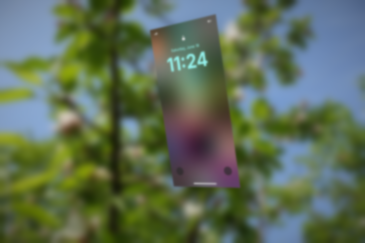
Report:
11:24
